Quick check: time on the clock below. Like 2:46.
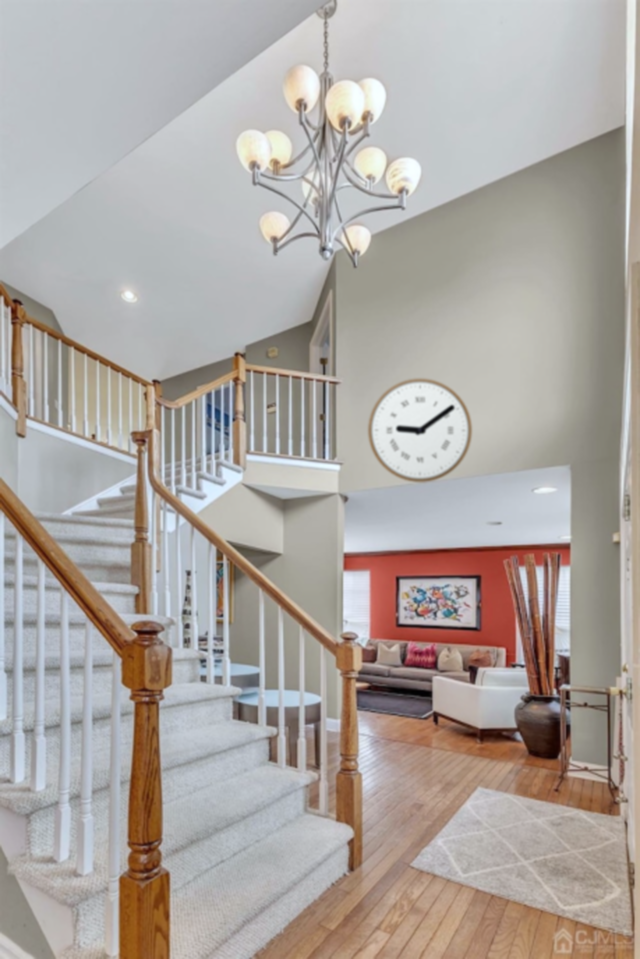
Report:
9:09
